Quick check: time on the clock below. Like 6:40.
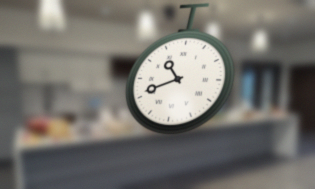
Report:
10:41
